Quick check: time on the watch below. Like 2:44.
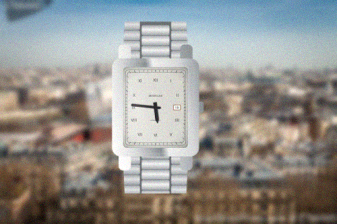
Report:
5:46
